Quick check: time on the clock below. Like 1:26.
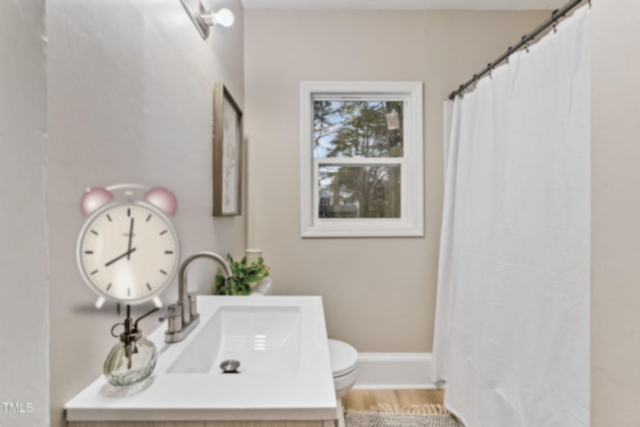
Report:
8:01
